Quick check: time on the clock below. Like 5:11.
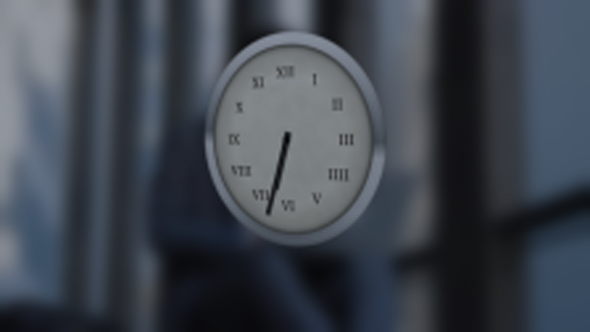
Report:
6:33
